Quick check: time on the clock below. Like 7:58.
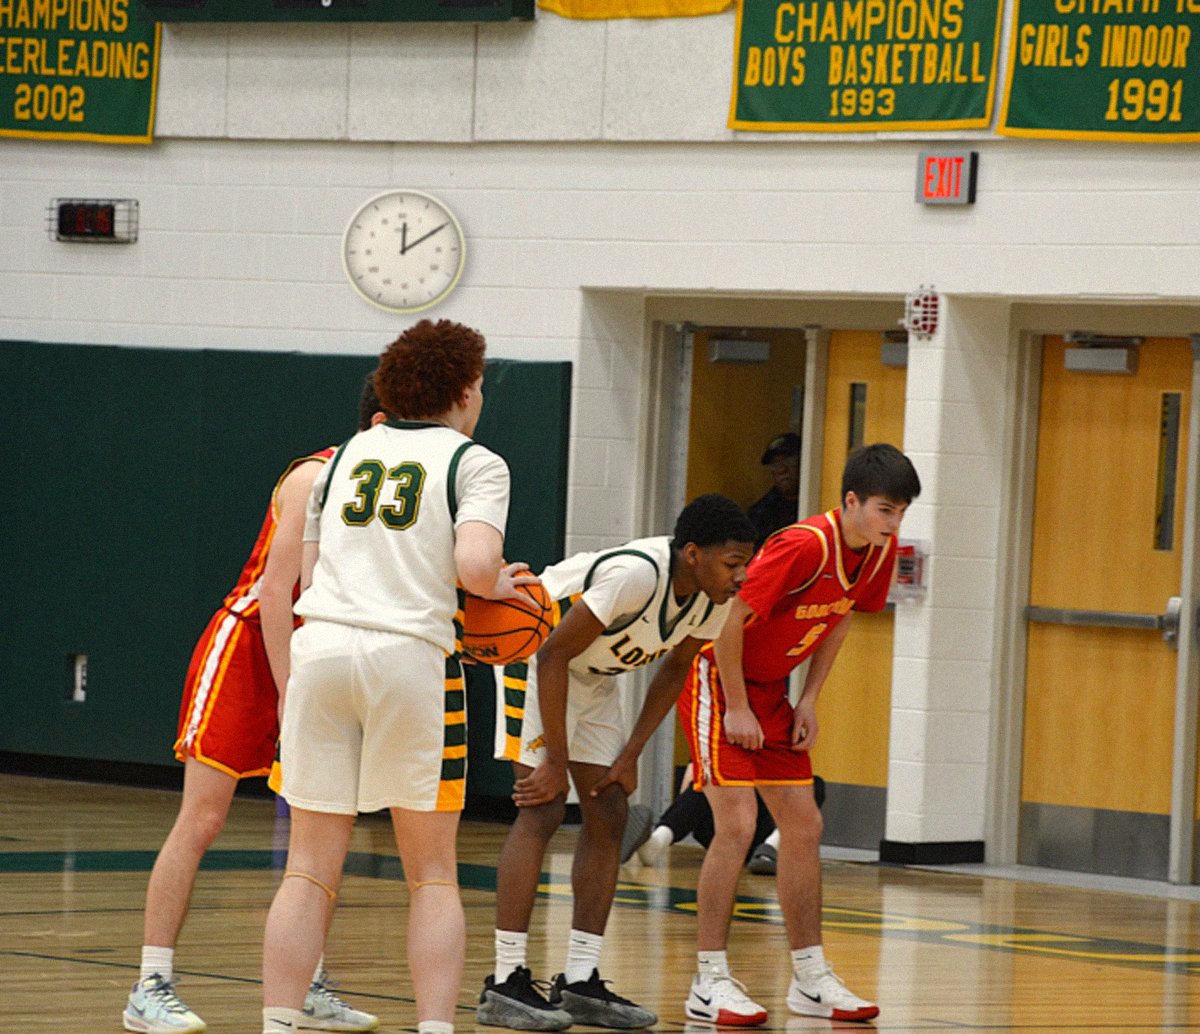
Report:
12:10
